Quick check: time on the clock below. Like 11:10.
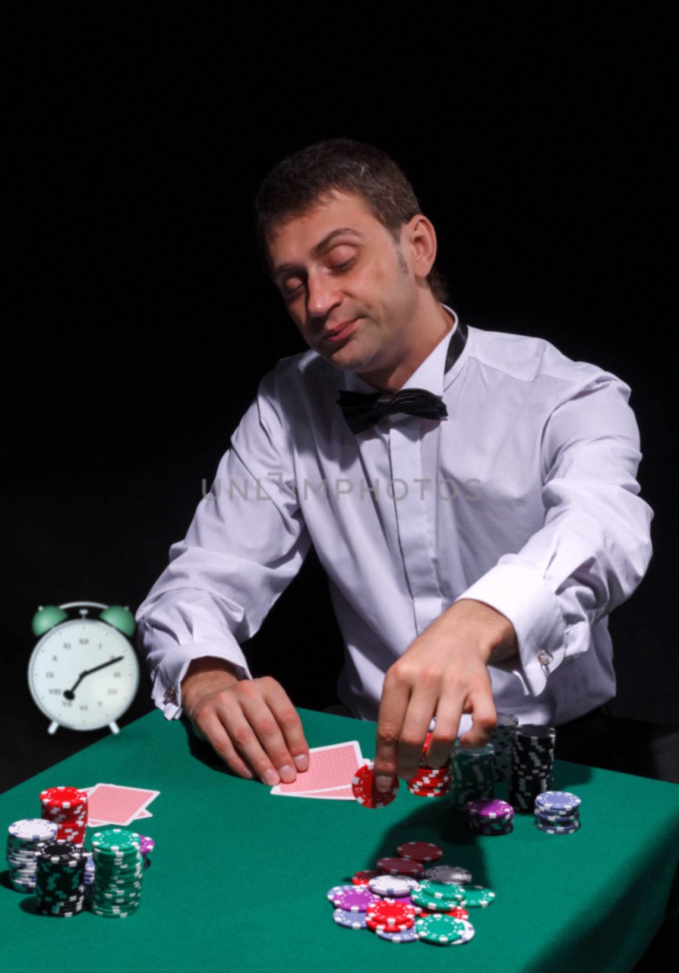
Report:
7:11
